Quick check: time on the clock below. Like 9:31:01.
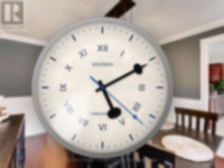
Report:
5:10:22
